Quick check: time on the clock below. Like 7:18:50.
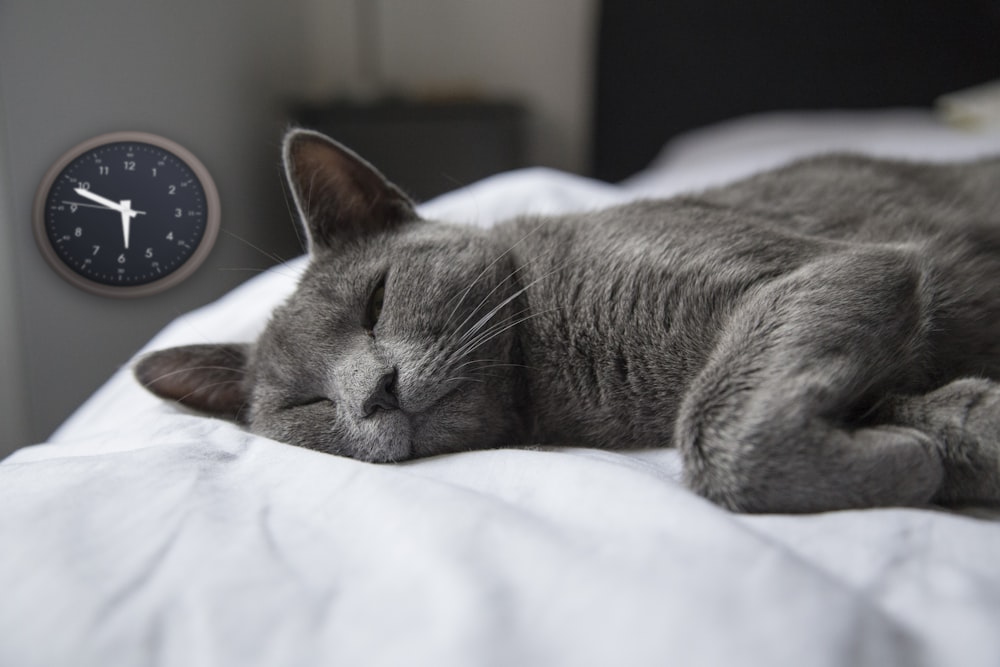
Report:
5:48:46
